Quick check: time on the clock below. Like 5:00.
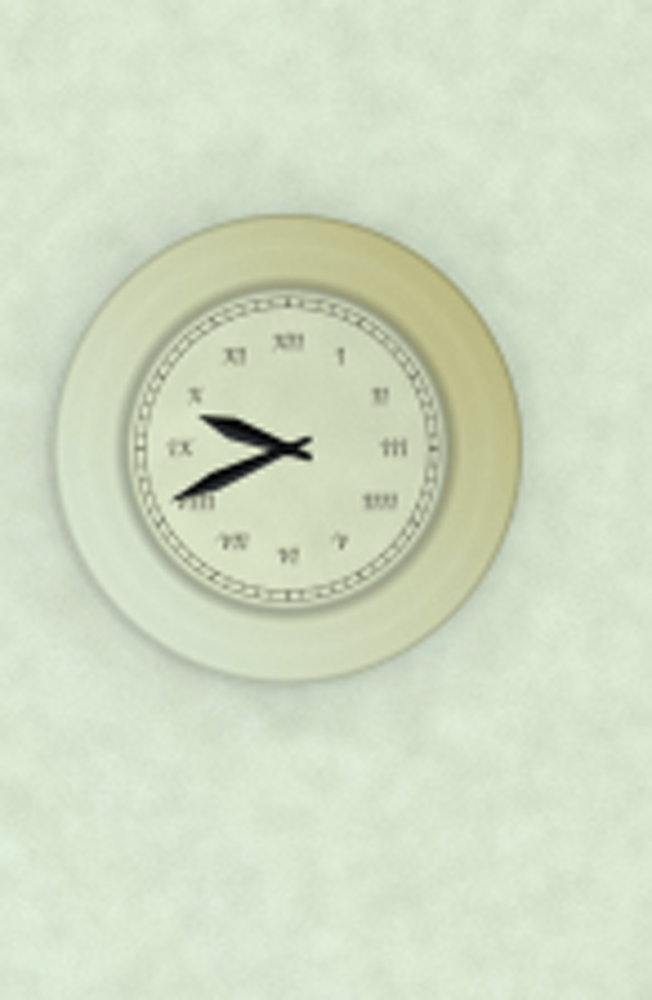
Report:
9:41
